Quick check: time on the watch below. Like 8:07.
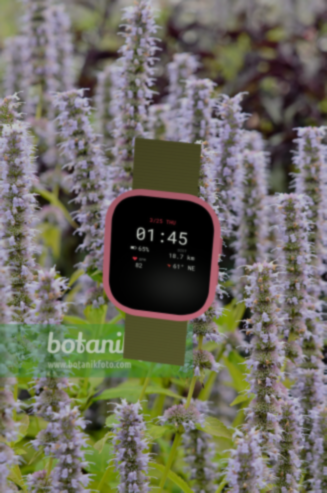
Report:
1:45
